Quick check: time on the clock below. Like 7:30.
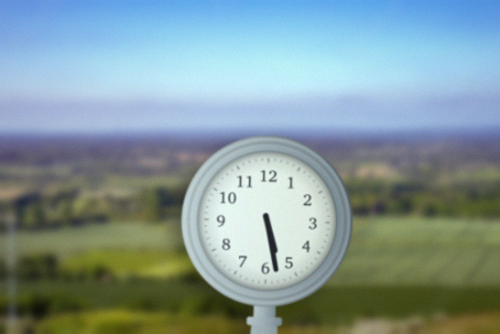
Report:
5:28
